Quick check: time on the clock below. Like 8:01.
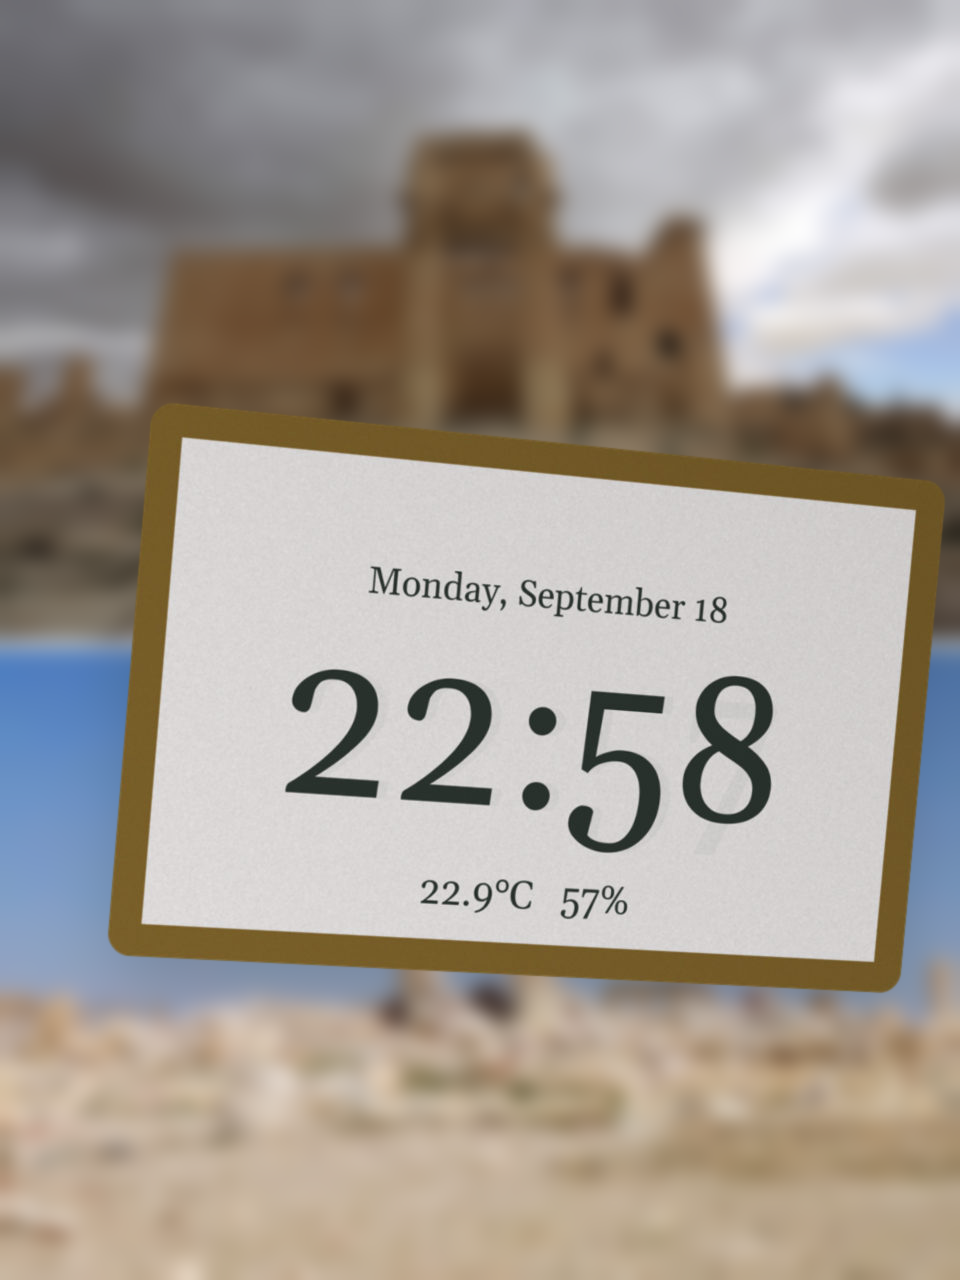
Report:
22:58
